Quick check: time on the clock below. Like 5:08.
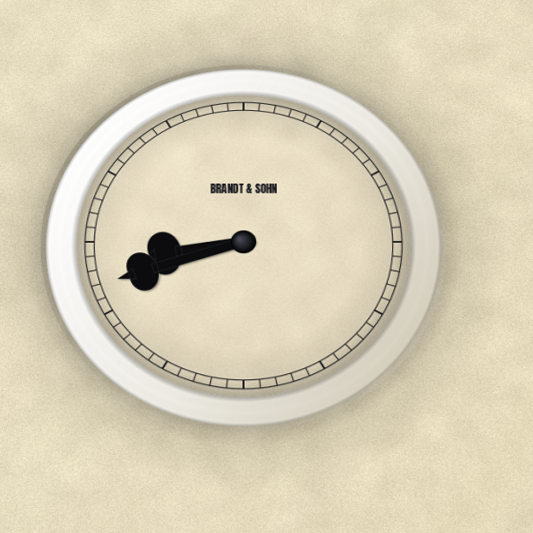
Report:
8:42
